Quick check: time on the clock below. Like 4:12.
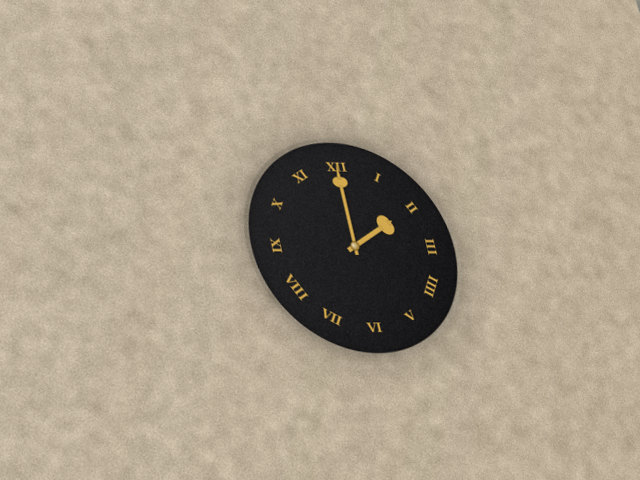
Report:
2:00
